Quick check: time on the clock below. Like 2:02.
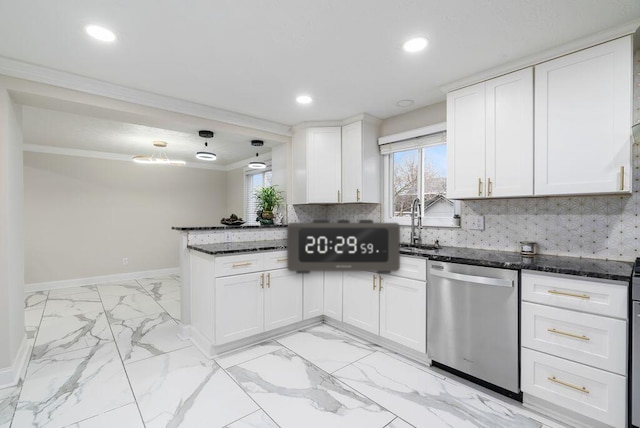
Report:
20:29
